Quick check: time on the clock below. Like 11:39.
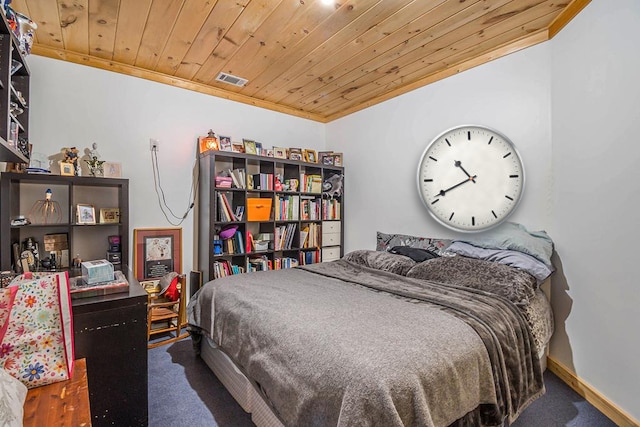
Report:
10:41
